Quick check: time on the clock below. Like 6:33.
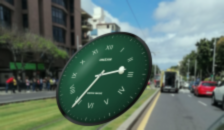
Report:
2:35
